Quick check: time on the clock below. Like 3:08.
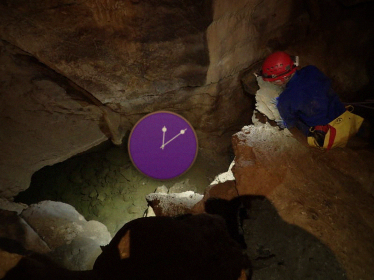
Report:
12:09
